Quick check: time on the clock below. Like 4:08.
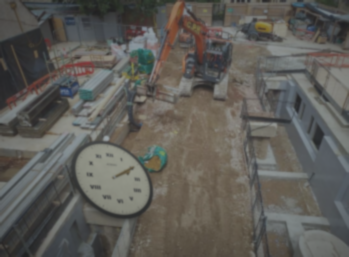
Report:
2:10
